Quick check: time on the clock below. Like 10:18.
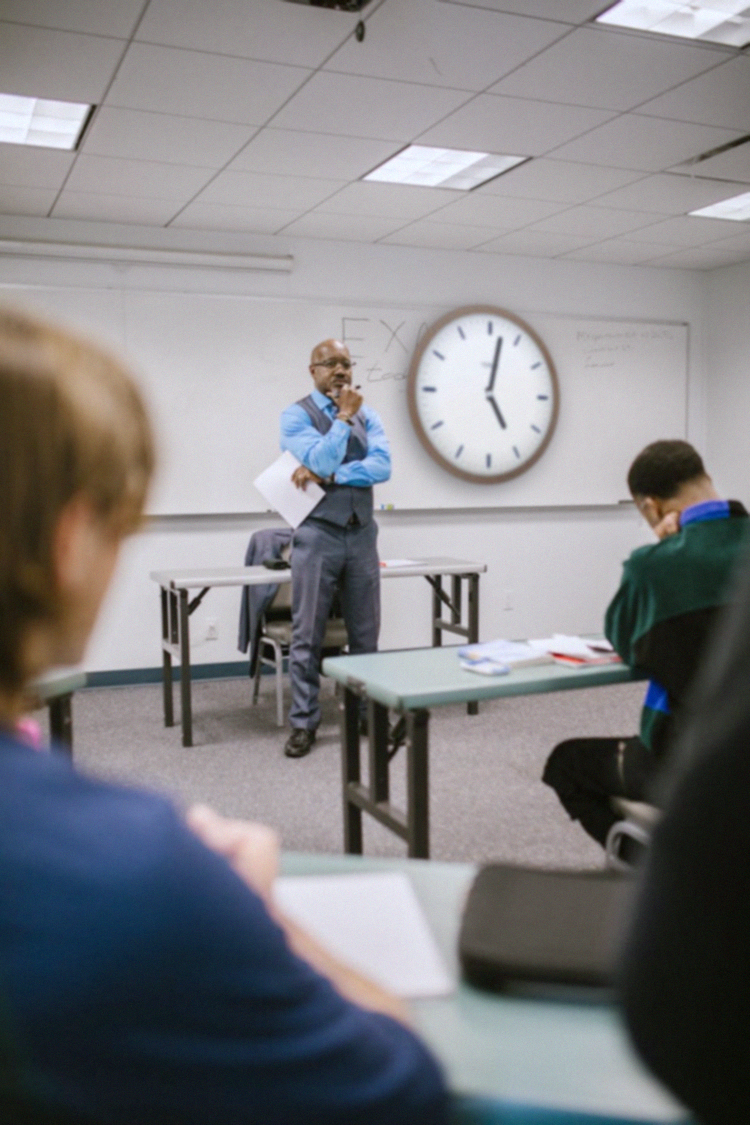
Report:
5:02
